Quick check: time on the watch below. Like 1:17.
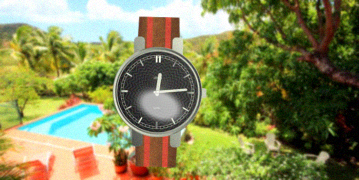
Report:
12:14
